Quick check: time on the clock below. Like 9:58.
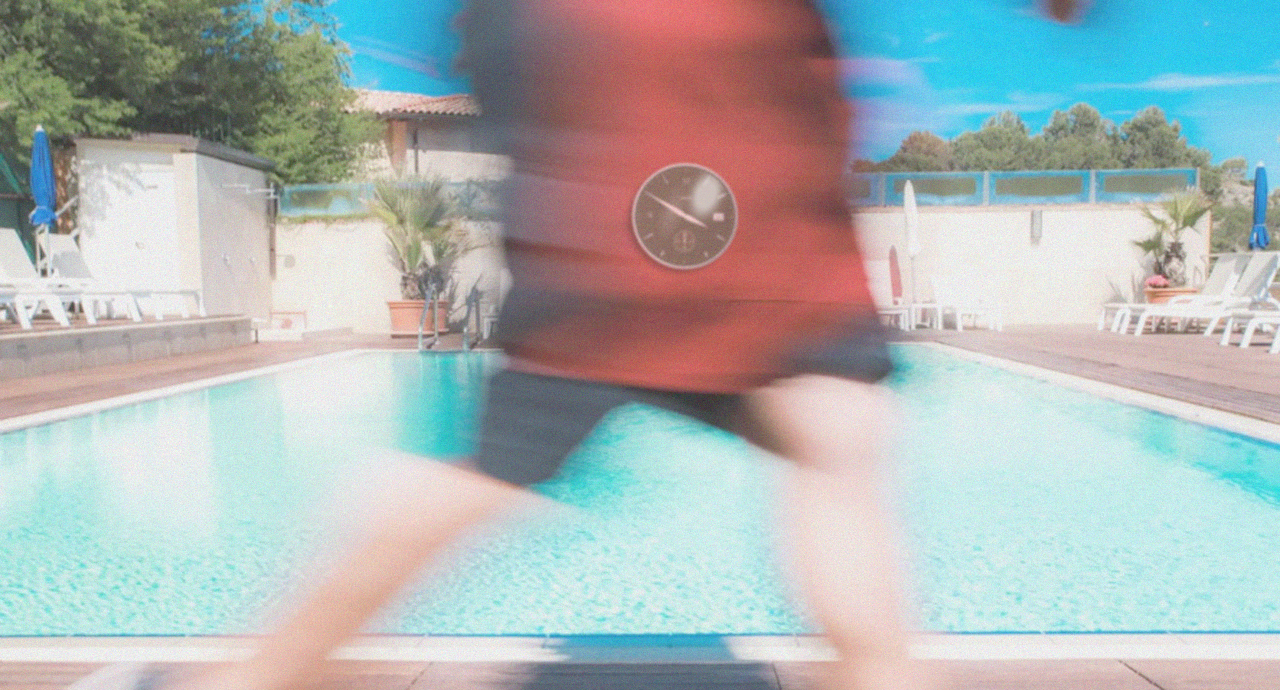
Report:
3:50
